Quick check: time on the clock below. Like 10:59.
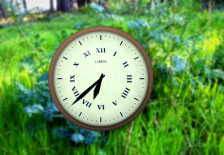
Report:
6:38
